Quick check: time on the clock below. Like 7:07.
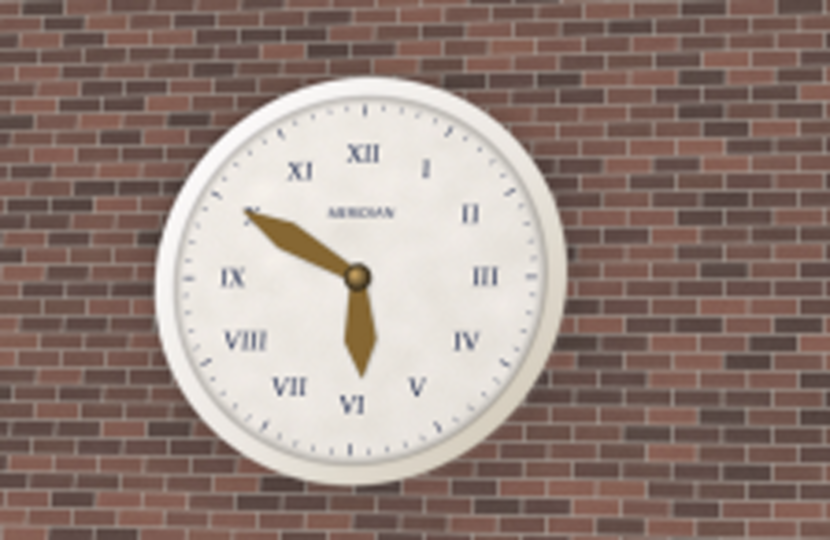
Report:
5:50
